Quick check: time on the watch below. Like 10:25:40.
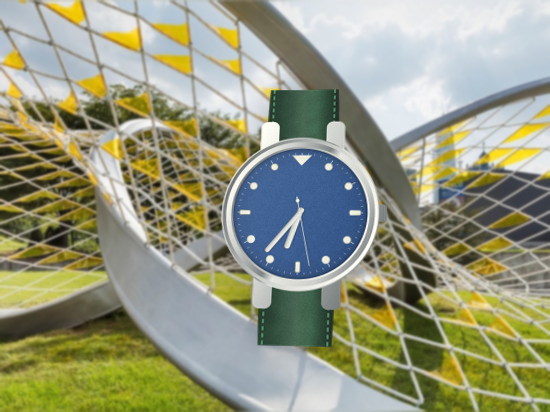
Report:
6:36:28
